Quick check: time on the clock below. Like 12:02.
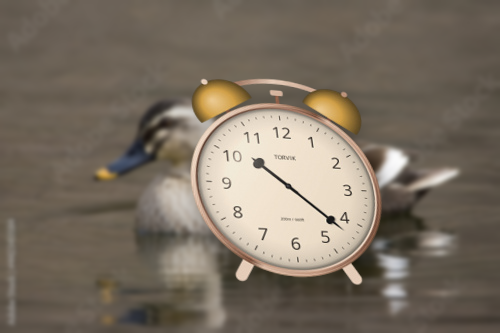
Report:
10:22
